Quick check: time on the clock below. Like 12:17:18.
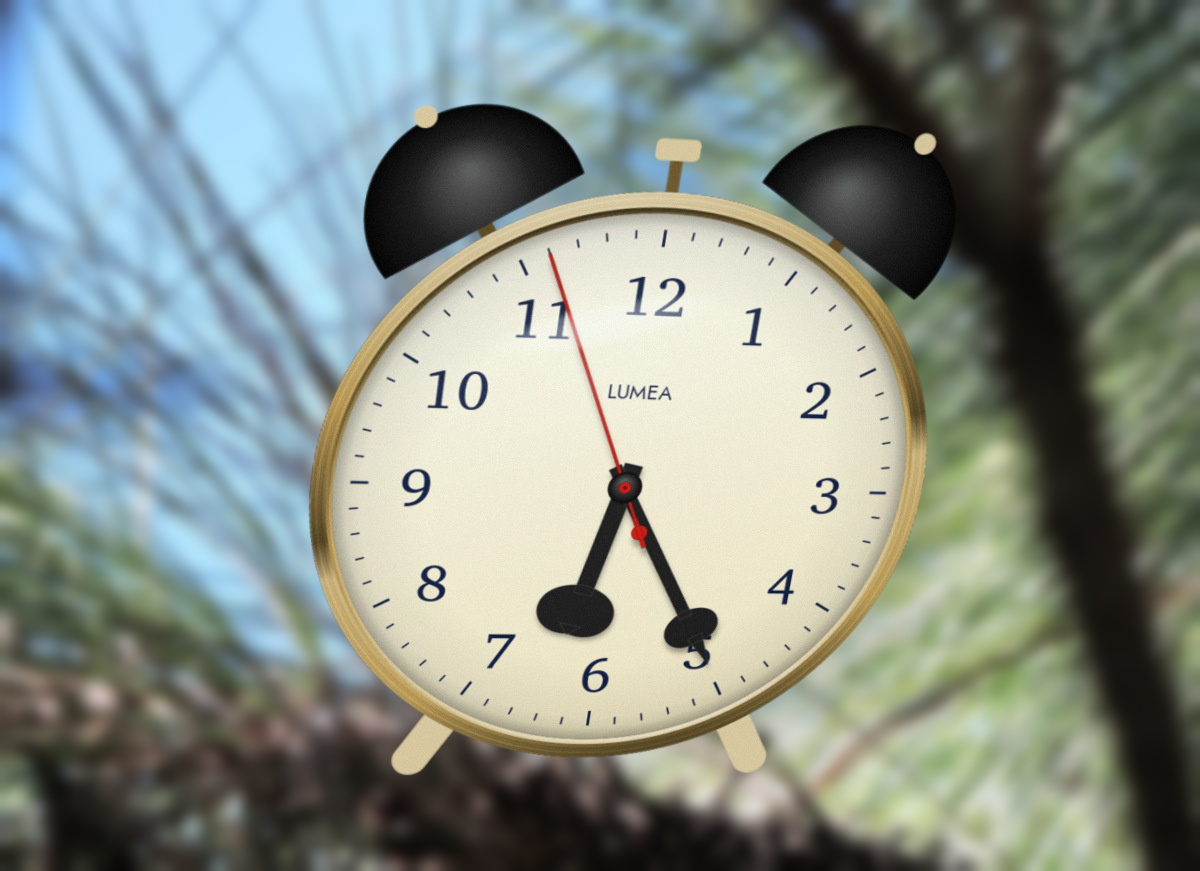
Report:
6:24:56
